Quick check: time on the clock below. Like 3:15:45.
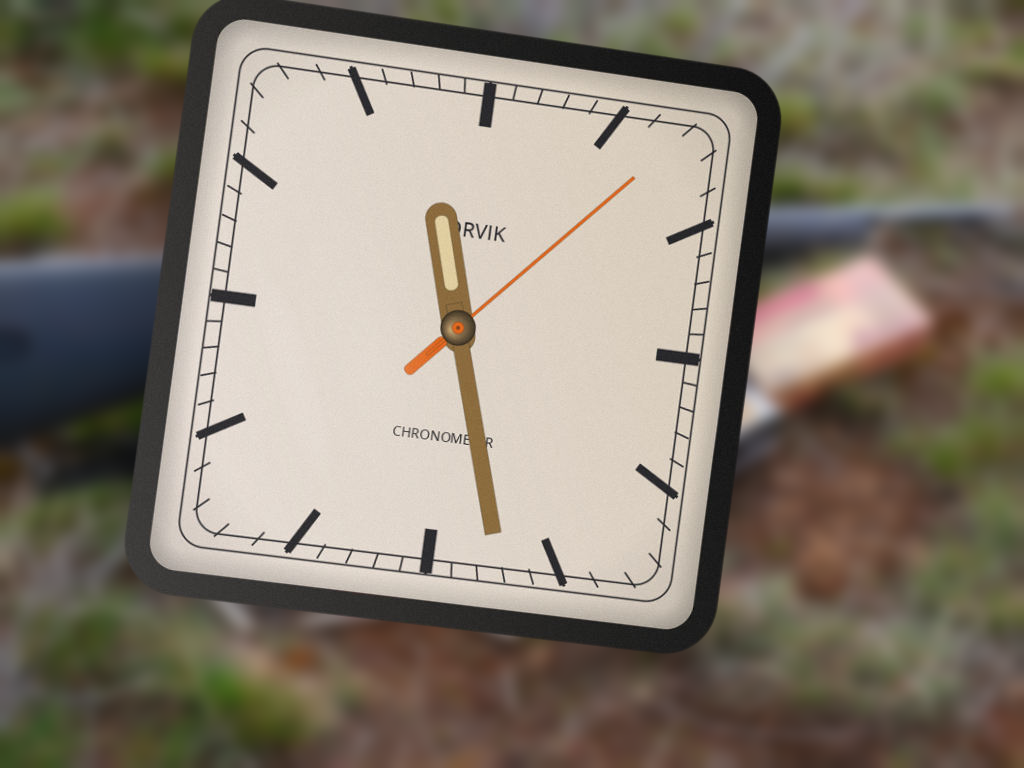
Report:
11:27:07
